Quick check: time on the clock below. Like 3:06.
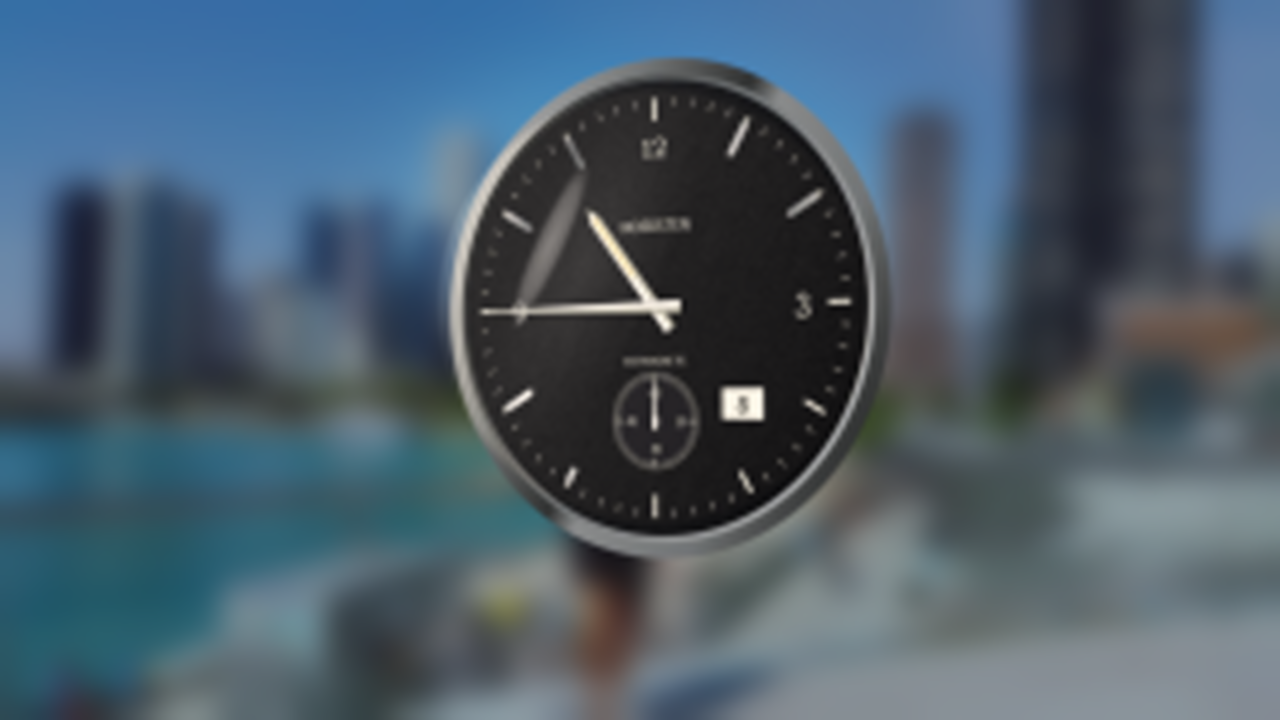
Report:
10:45
